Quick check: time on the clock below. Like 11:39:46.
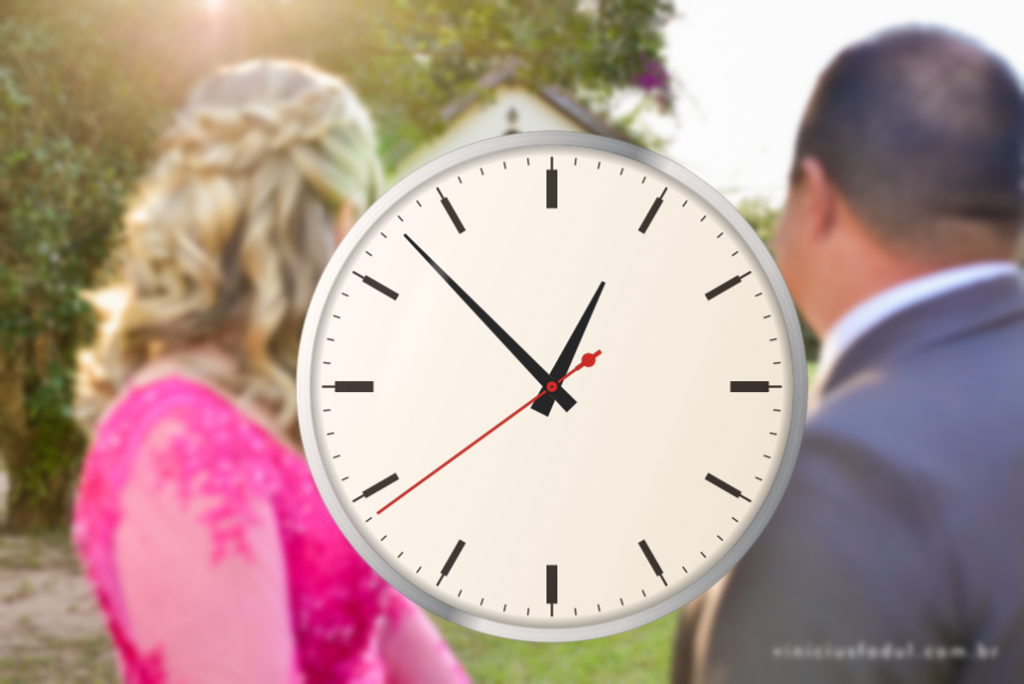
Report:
12:52:39
